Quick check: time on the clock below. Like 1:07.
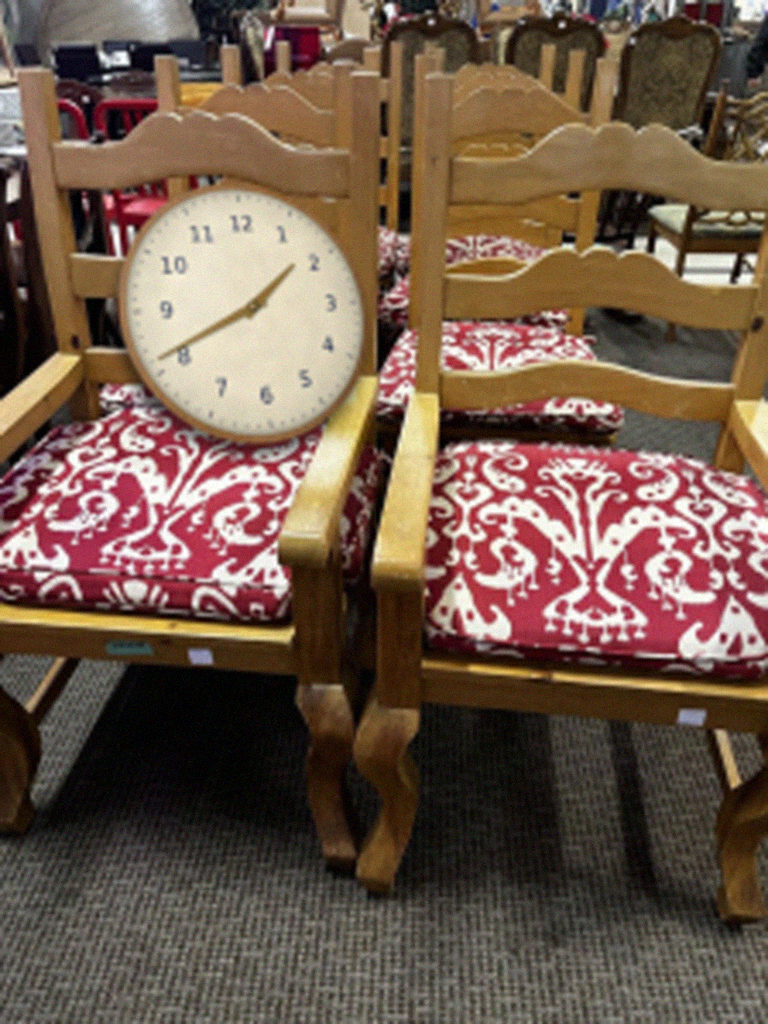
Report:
1:41
